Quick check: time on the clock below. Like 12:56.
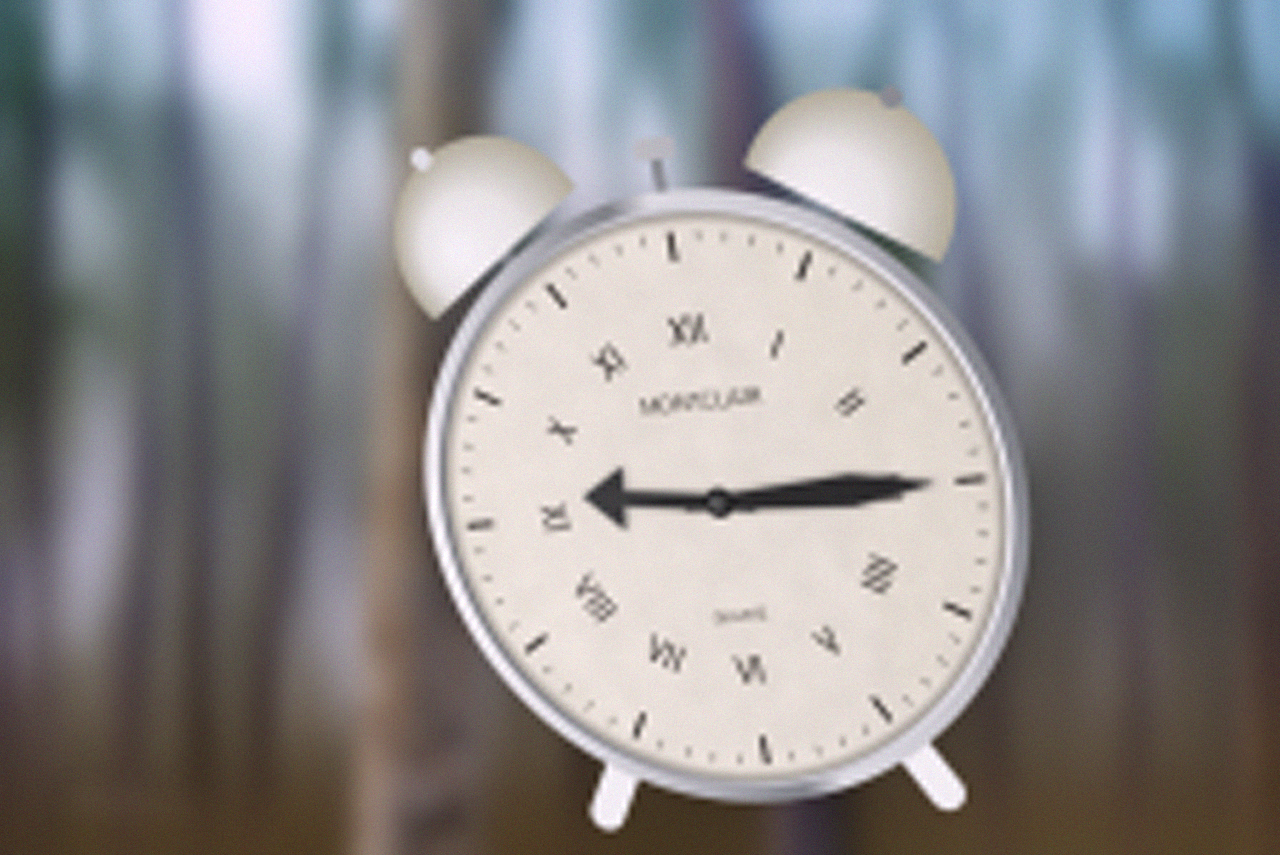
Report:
9:15
